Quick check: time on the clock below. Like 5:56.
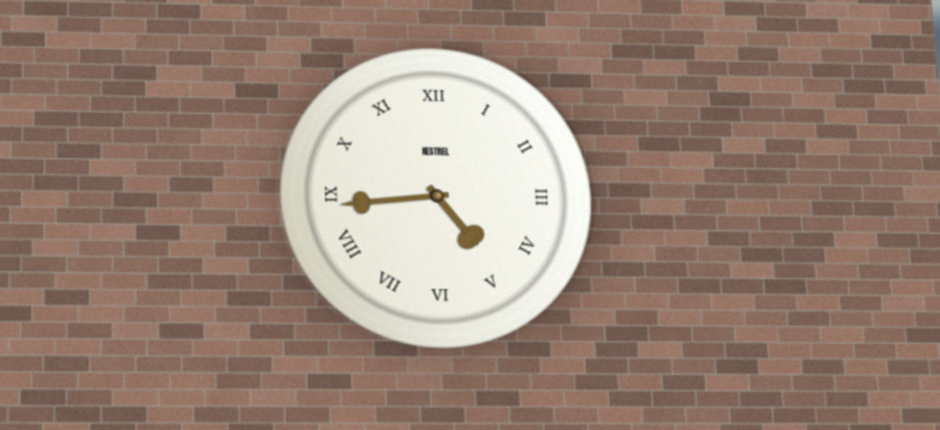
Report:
4:44
